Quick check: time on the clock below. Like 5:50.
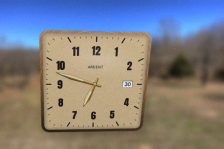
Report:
6:48
